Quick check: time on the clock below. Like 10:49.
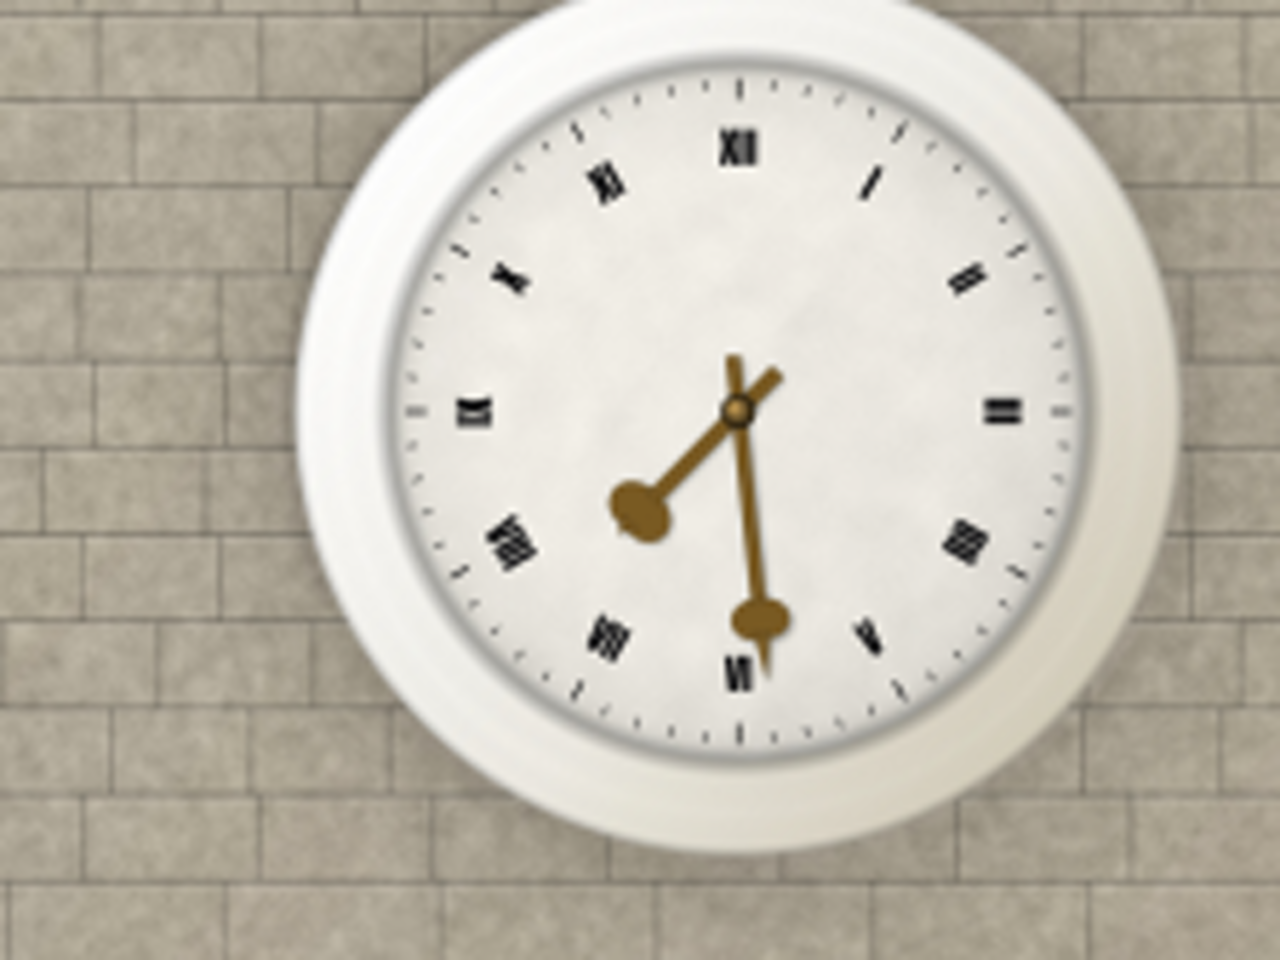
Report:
7:29
